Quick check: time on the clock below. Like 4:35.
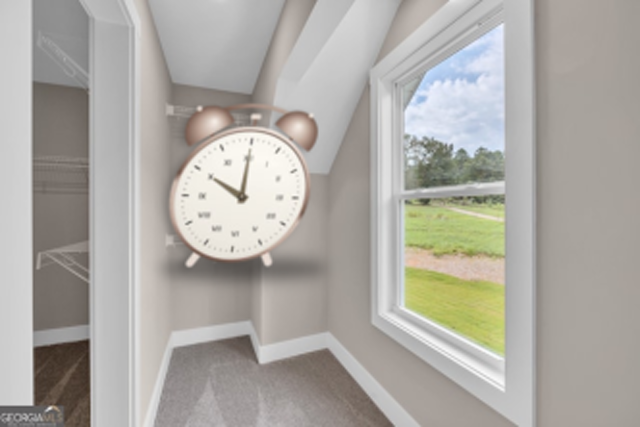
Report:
10:00
